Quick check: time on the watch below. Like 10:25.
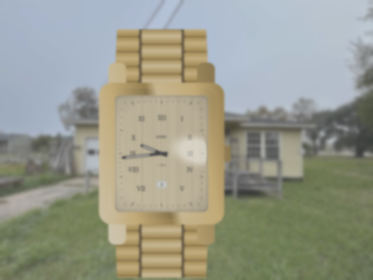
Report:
9:44
